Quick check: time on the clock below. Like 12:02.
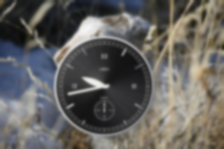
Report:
9:43
